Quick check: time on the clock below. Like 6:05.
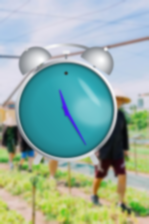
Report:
11:25
